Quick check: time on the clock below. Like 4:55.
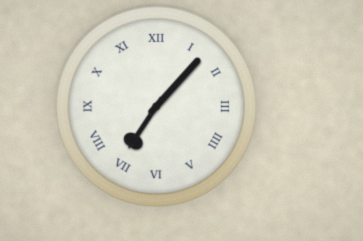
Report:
7:07
